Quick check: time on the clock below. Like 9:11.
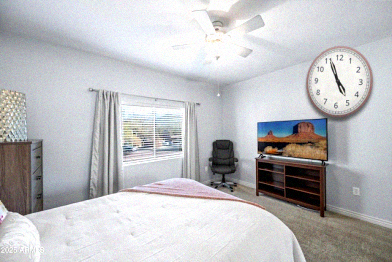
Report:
4:56
